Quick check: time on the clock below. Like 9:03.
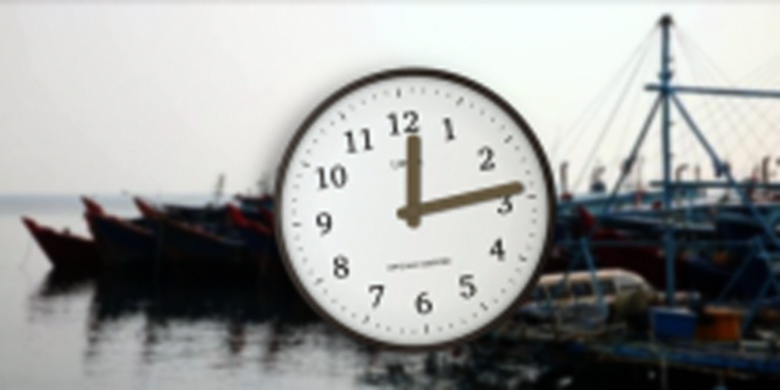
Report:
12:14
